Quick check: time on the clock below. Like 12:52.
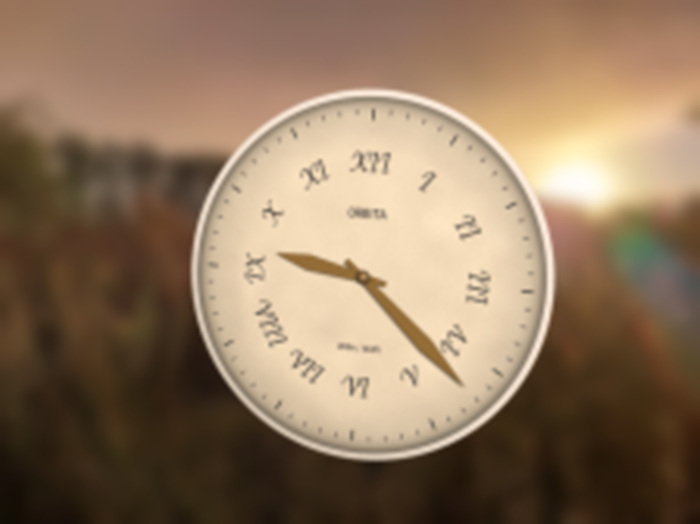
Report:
9:22
